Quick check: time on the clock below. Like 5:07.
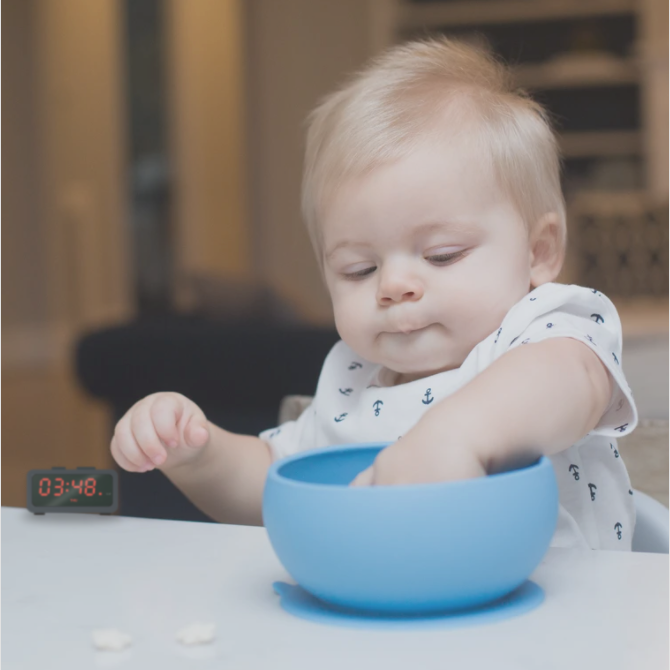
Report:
3:48
